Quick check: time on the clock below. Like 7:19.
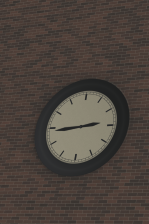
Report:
2:44
